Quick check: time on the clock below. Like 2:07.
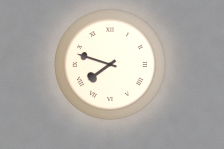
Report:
7:48
